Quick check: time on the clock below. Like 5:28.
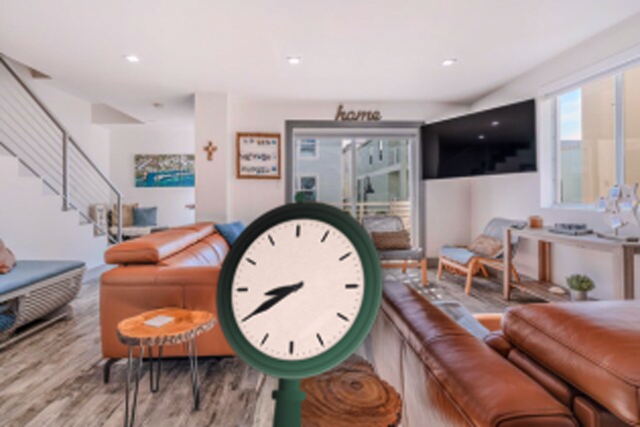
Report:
8:40
